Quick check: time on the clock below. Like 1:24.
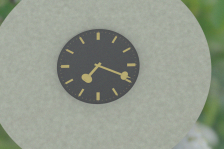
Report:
7:19
